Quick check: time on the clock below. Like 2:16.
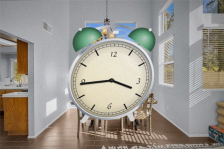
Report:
3:44
